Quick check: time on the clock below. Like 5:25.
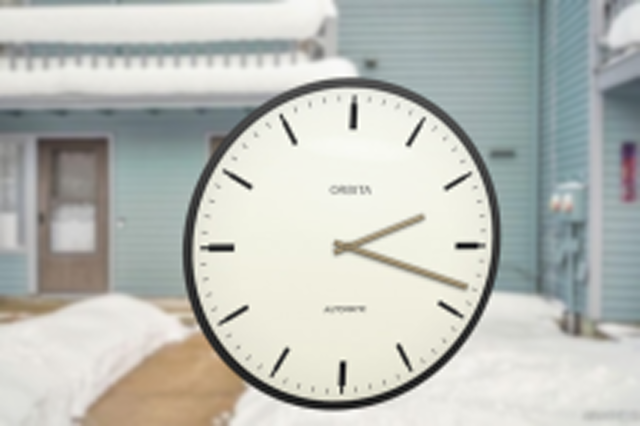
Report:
2:18
